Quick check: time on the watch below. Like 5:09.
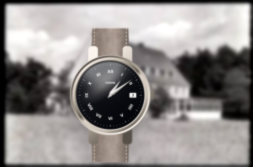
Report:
1:09
